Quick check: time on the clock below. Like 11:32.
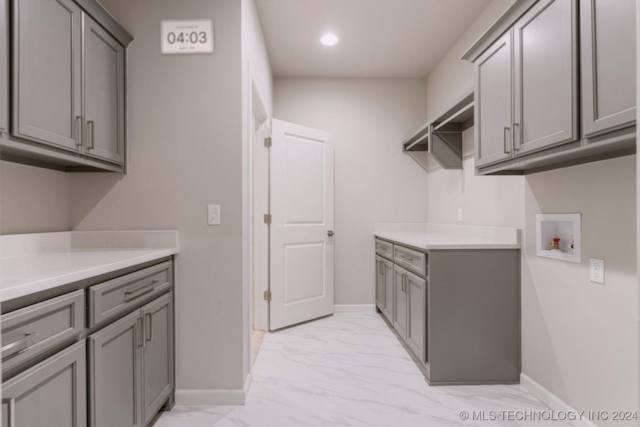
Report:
4:03
